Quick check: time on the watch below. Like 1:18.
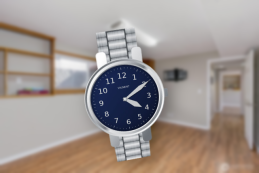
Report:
4:10
